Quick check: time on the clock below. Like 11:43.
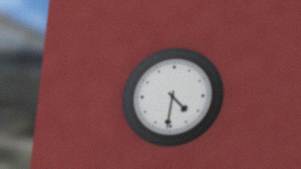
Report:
4:31
